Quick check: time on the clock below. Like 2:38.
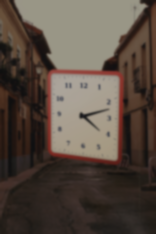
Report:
4:12
